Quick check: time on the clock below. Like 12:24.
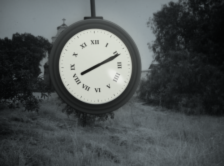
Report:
8:11
